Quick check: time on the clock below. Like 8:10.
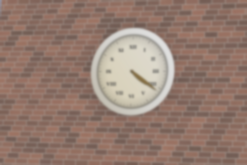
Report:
4:21
